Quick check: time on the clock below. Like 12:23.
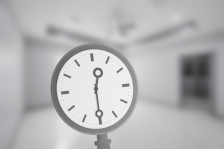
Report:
12:30
